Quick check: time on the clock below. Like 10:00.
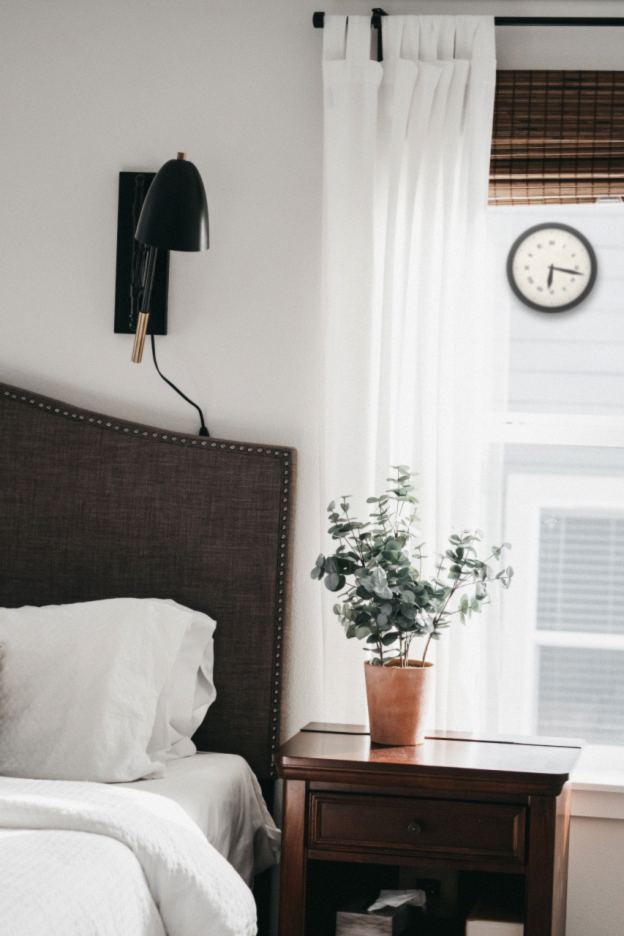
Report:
6:17
